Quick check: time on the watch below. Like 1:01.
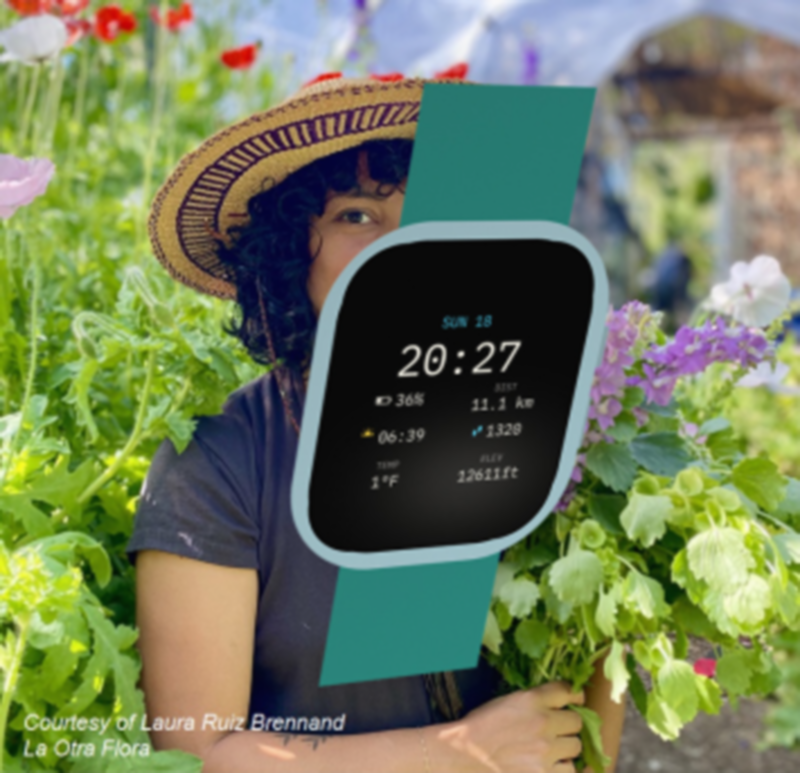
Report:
20:27
